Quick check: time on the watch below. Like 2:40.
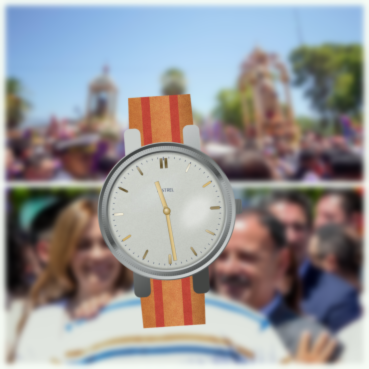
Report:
11:29
